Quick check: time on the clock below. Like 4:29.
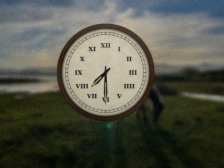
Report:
7:30
